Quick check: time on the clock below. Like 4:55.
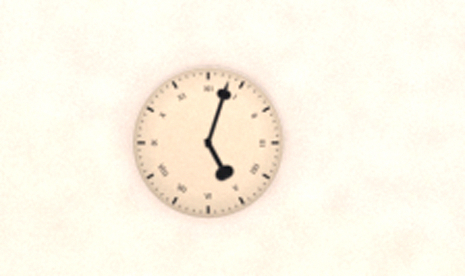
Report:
5:03
